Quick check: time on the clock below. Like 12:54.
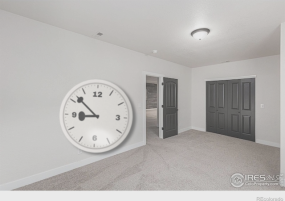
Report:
8:52
